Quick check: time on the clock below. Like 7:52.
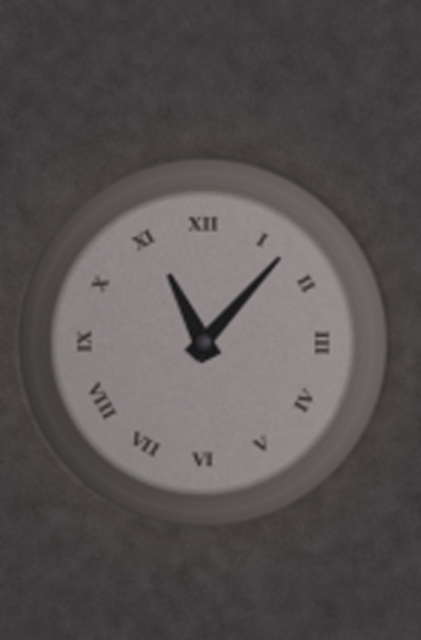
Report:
11:07
